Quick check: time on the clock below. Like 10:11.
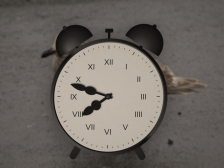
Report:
7:48
